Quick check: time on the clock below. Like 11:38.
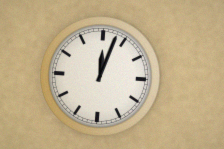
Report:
12:03
